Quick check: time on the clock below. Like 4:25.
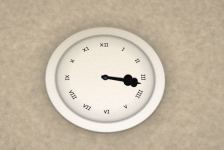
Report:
3:17
